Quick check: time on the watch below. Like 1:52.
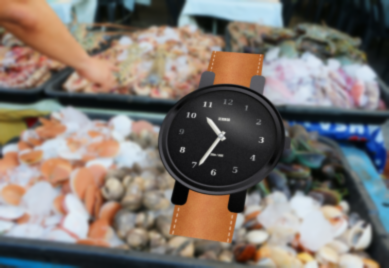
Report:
10:34
